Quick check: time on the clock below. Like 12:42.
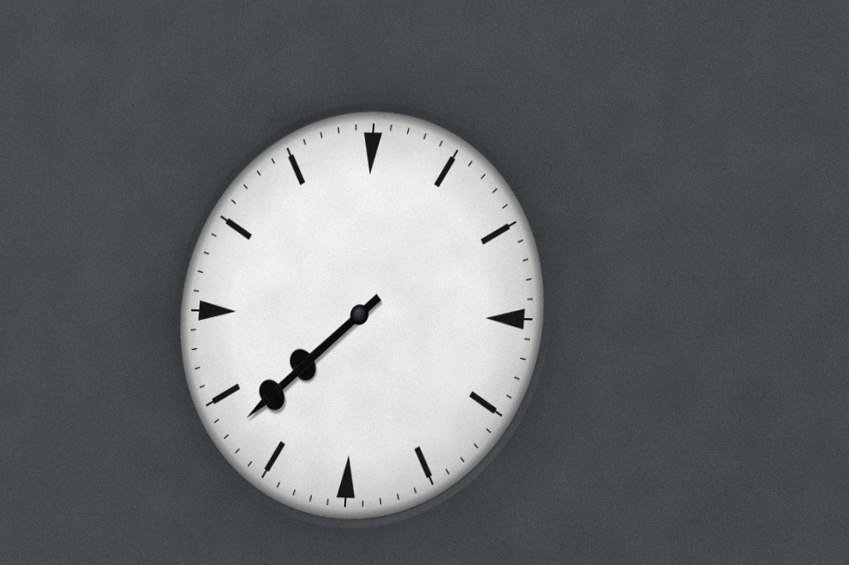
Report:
7:38
